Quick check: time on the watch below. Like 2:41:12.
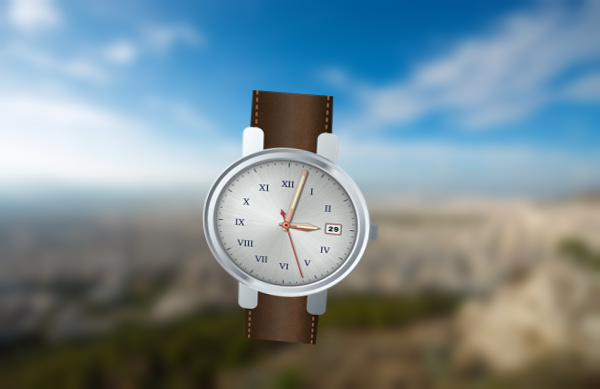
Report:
3:02:27
